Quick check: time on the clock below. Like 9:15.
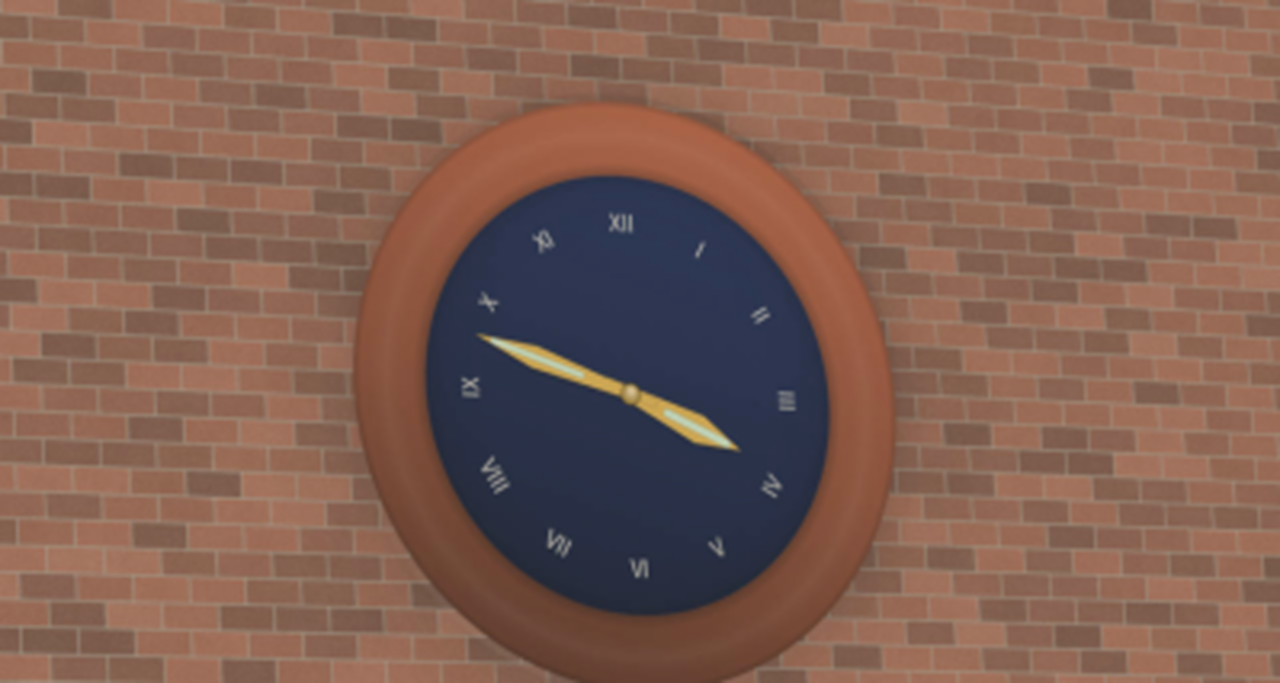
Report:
3:48
